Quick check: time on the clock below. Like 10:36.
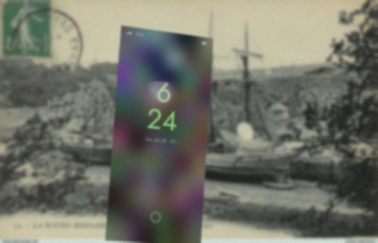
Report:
6:24
